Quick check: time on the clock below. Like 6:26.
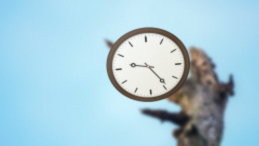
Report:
9:24
